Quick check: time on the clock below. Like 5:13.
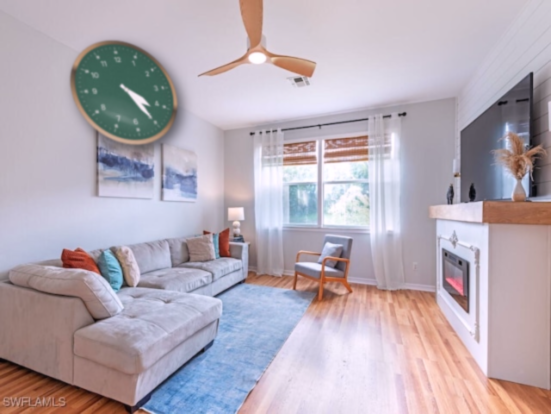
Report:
4:25
